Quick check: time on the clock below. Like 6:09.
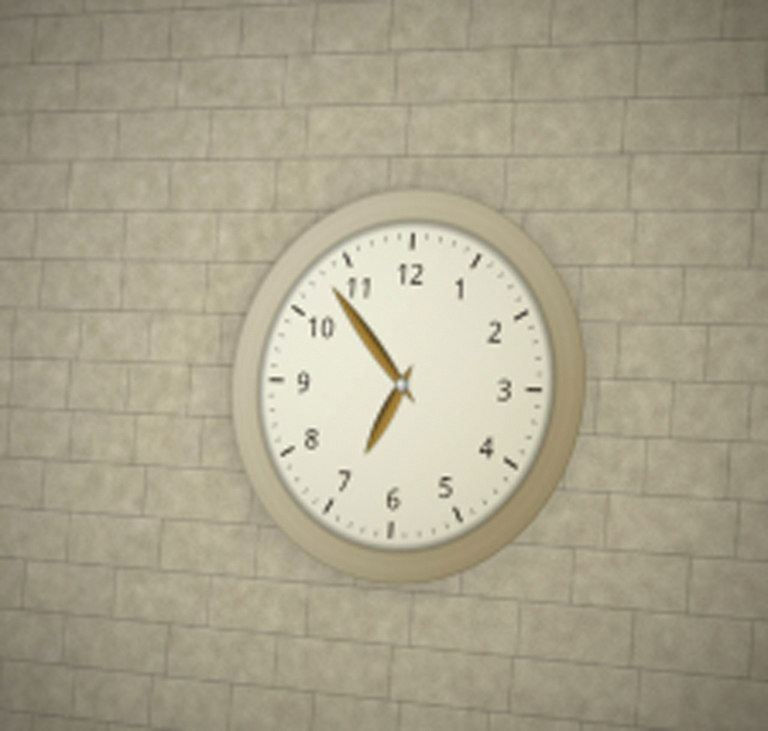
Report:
6:53
